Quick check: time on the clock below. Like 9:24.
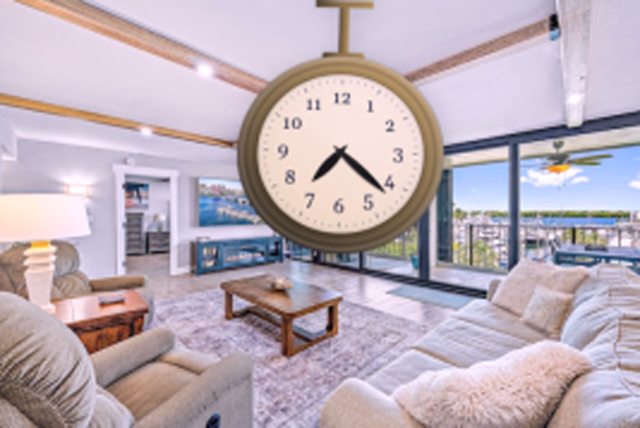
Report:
7:22
